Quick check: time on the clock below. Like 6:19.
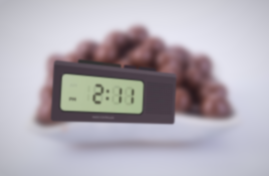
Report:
2:11
